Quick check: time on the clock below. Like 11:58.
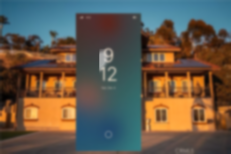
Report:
9:12
